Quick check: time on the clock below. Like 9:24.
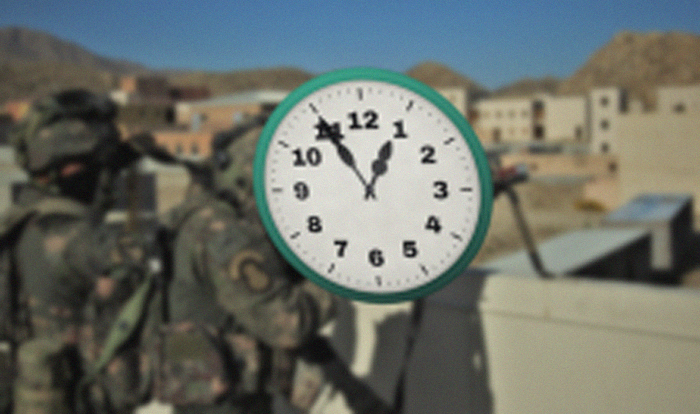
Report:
12:55
